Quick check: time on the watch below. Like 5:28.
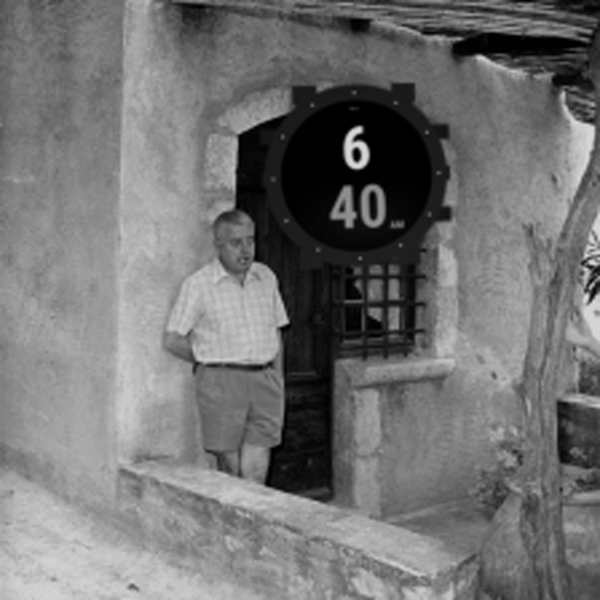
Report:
6:40
